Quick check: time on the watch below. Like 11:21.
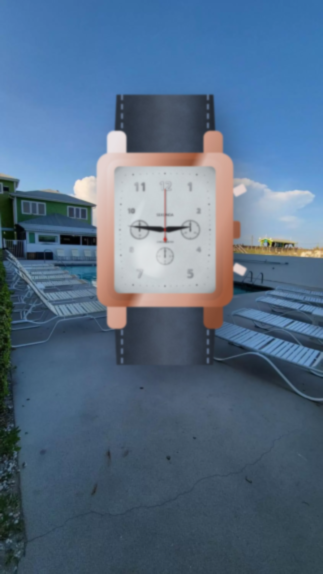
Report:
2:46
